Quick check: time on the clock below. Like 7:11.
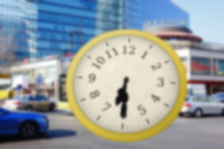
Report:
6:30
